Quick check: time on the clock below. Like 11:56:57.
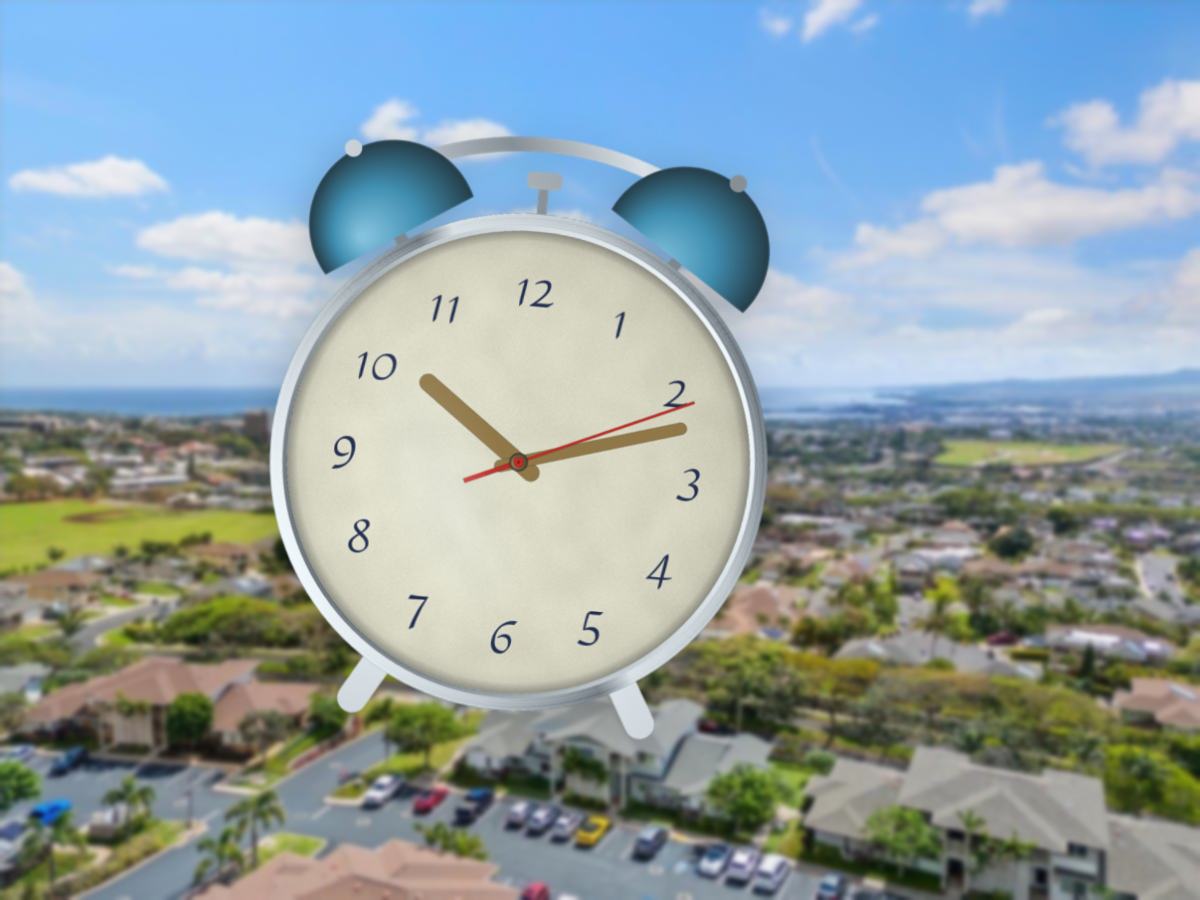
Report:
10:12:11
